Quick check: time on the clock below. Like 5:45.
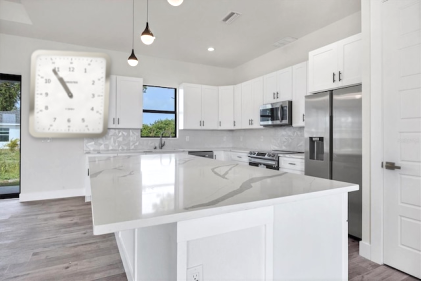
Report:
10:54
